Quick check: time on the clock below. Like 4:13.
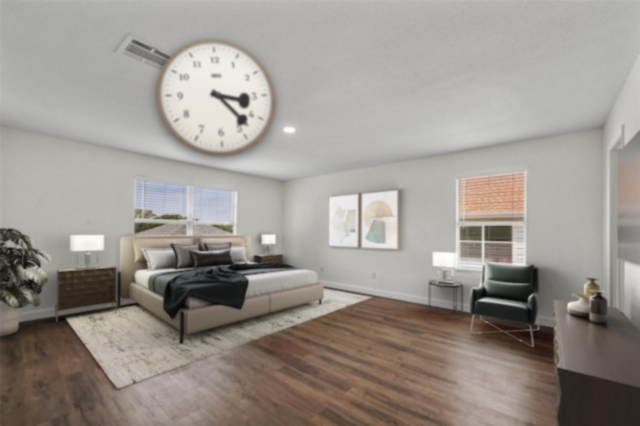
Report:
3:23
